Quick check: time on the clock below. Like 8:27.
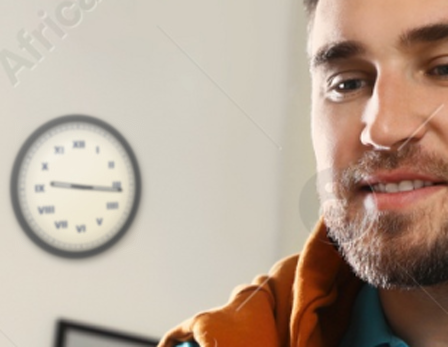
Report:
9:16
